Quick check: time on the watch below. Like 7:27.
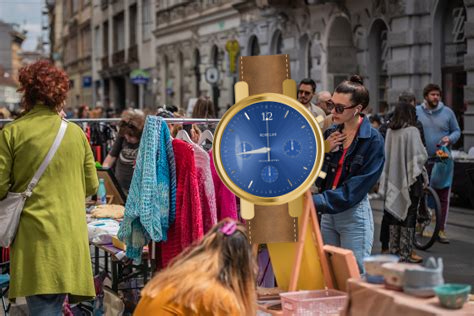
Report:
8:44
